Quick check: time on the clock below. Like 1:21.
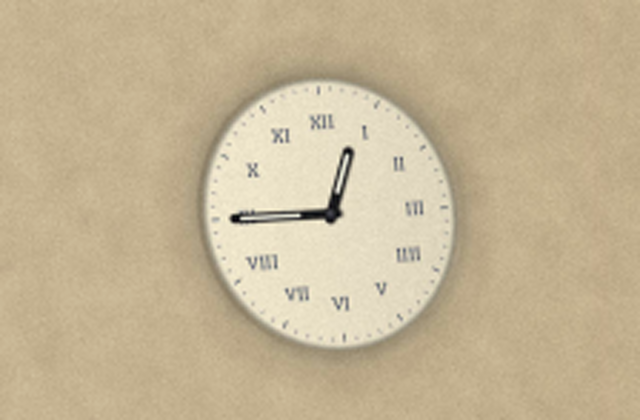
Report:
12:45
